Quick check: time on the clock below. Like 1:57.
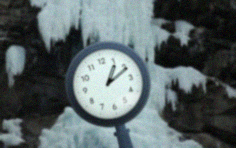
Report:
1:11
